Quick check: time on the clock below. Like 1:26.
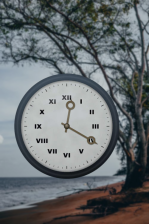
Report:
12:20
